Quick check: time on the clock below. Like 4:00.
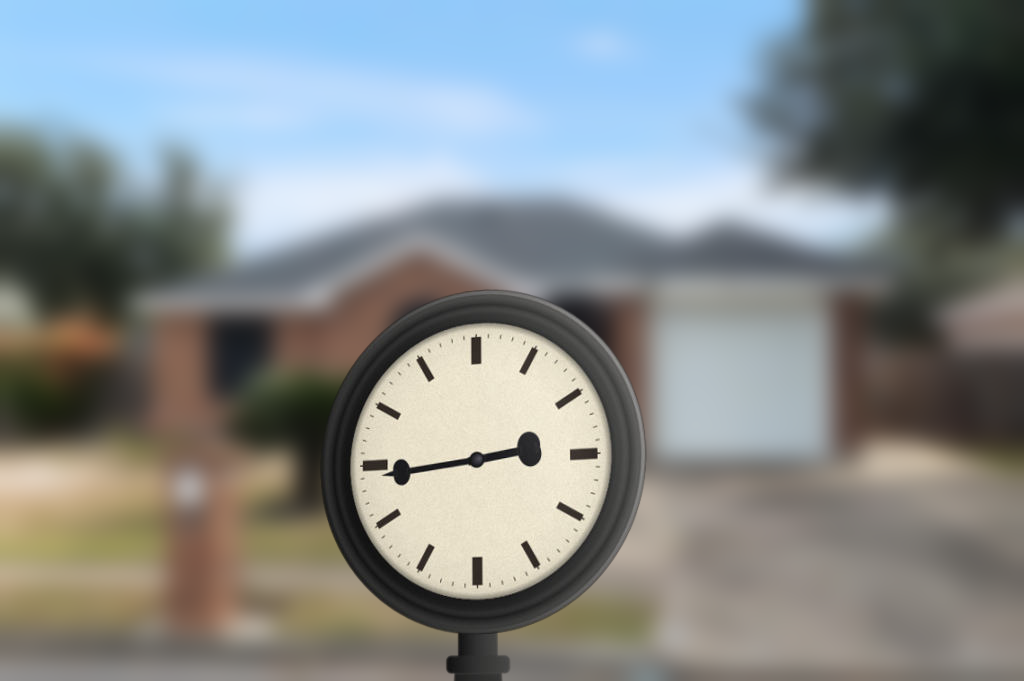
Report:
2:44
